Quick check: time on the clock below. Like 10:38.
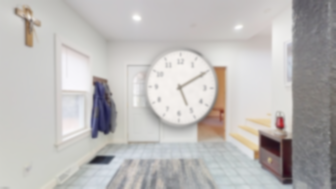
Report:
5:10
